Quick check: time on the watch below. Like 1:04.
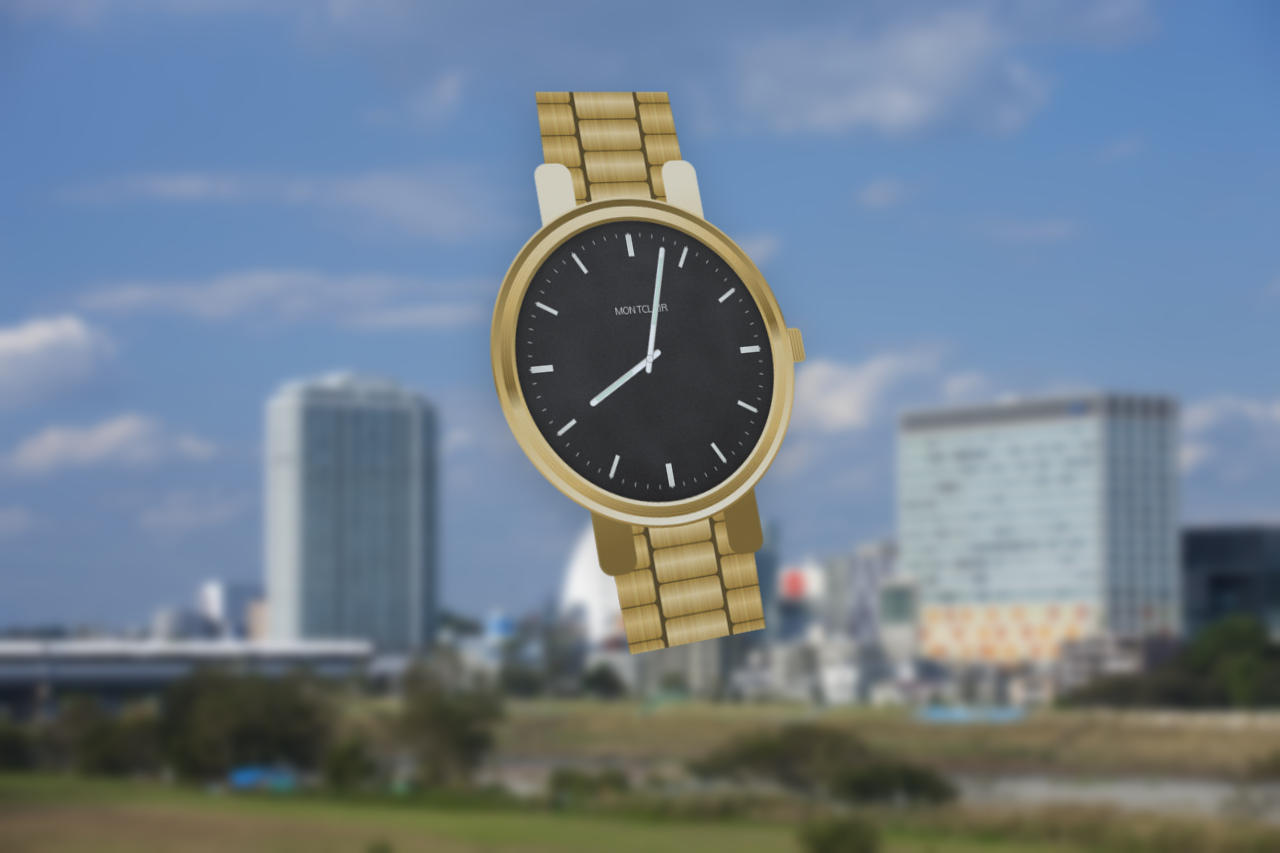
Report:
8:03
